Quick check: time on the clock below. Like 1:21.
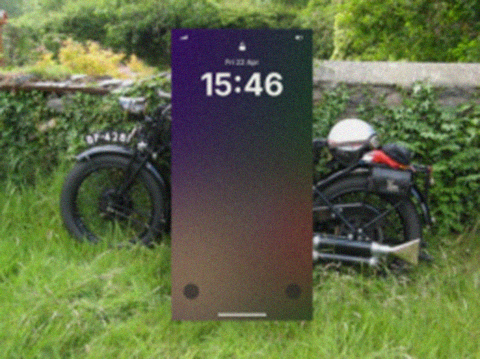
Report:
15:46
